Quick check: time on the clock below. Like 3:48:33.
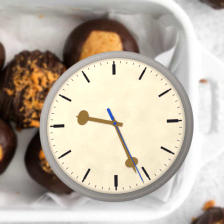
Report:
9:26:26
